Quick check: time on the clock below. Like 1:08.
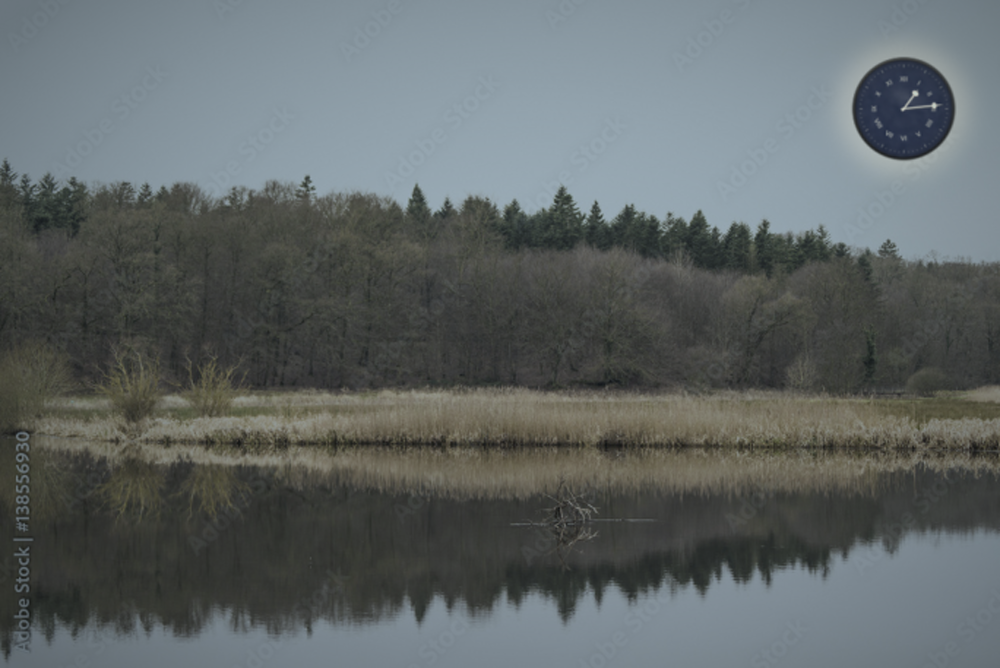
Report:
1:14
